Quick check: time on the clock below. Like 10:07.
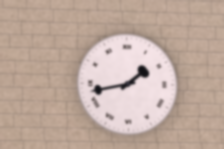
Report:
1:43
